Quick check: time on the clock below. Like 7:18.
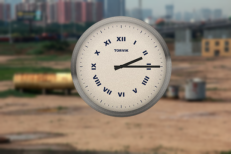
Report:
2:15
